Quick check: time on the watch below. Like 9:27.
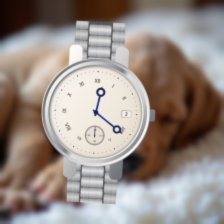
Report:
12:21
